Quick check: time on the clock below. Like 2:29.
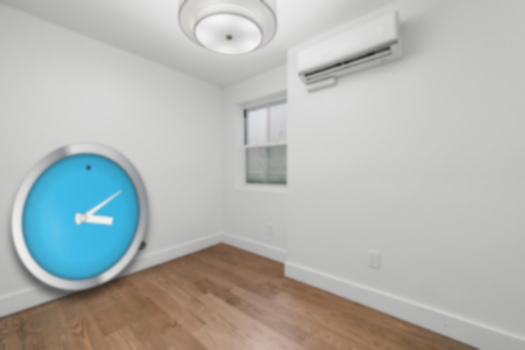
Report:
3:09
